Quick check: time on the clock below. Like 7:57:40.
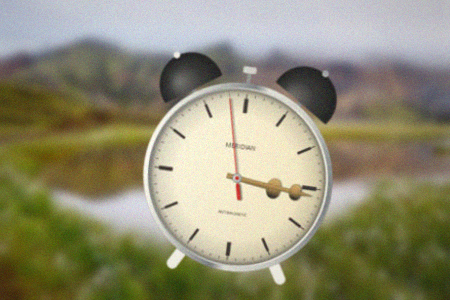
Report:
3:15:58
